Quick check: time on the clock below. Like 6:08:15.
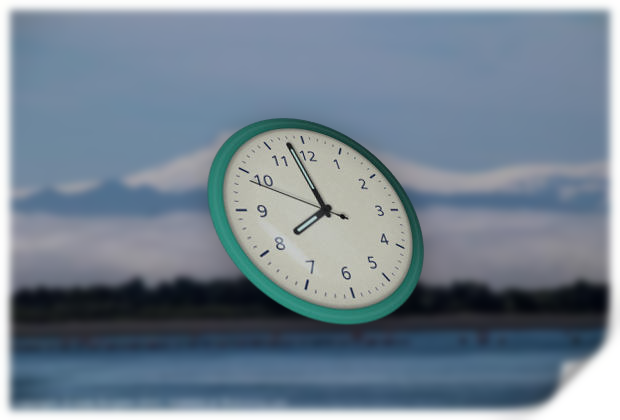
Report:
7:57:49
